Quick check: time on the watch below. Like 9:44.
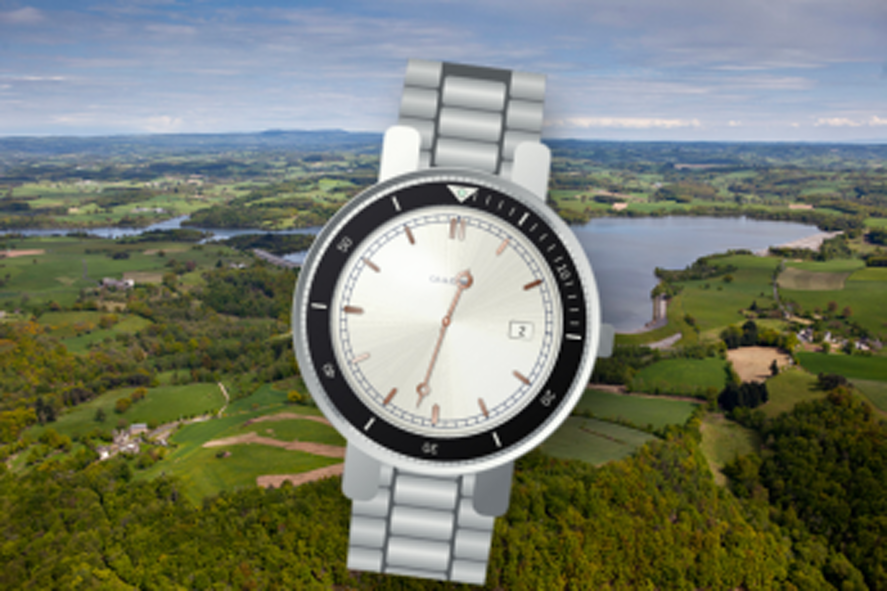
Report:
12:32
